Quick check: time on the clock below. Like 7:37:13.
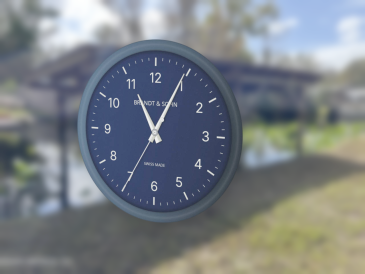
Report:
11:04:35
